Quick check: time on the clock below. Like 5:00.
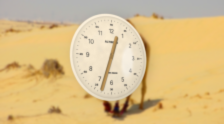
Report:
12:33
